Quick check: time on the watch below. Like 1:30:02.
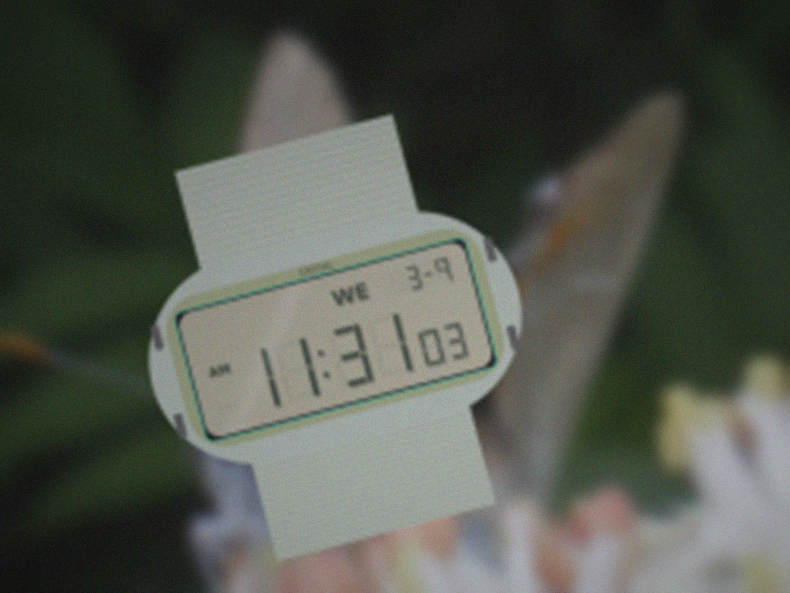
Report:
11:31:03
